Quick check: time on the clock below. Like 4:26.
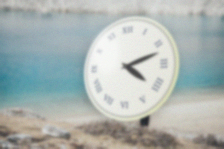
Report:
4:12
